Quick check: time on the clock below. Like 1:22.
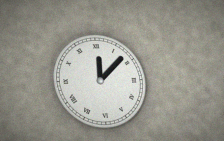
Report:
12:08
